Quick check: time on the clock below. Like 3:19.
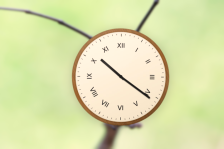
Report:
10:21
